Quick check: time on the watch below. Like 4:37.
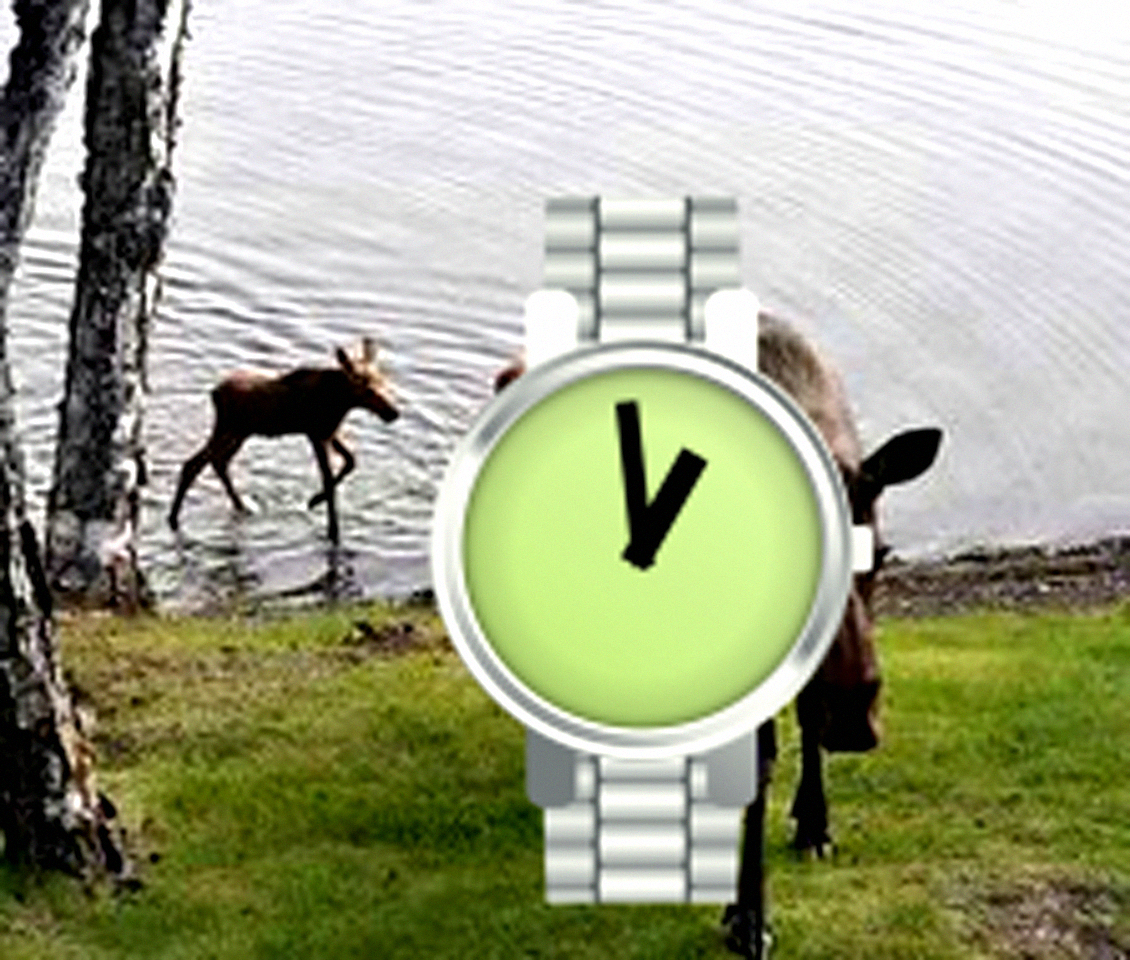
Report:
12:59
